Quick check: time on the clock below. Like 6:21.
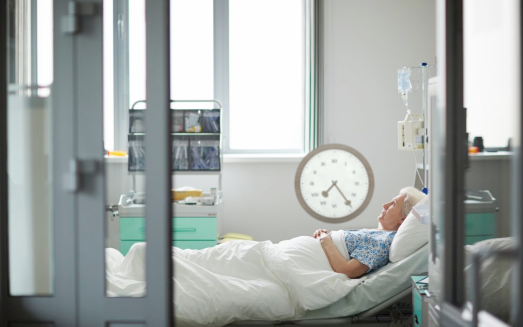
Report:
7:24
